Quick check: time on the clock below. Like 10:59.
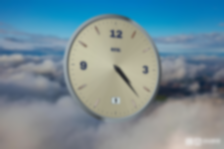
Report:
4:23
